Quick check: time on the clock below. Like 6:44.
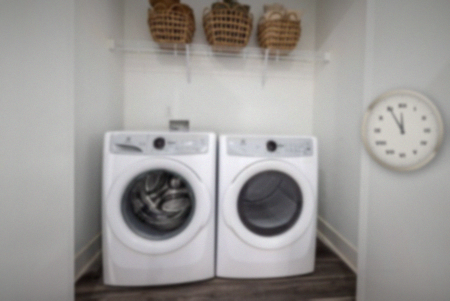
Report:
11:55
